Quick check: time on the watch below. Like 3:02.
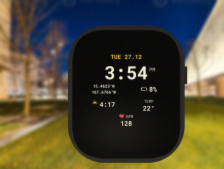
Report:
3:54
